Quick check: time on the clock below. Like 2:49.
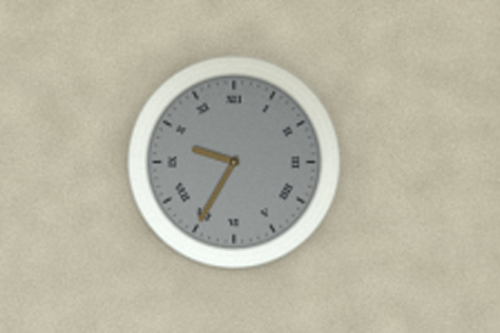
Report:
9:35
